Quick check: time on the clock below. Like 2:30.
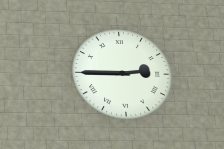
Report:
2:45
